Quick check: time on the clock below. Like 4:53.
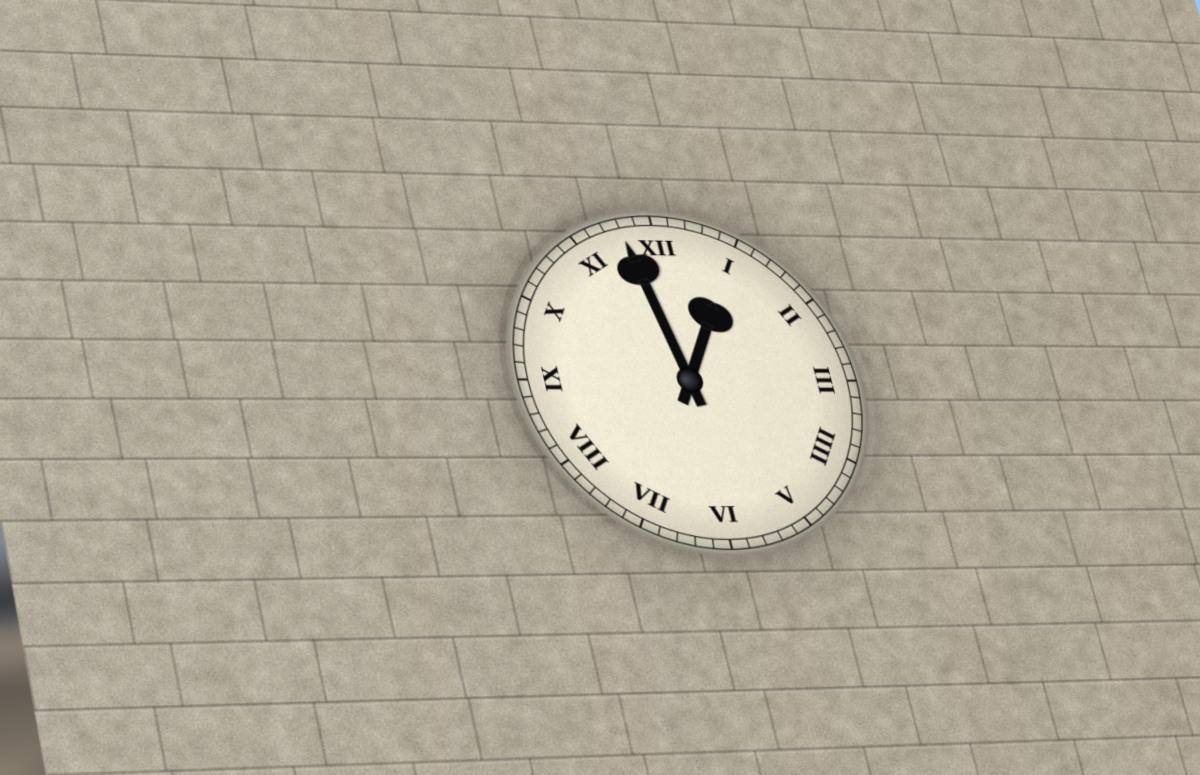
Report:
12:58
